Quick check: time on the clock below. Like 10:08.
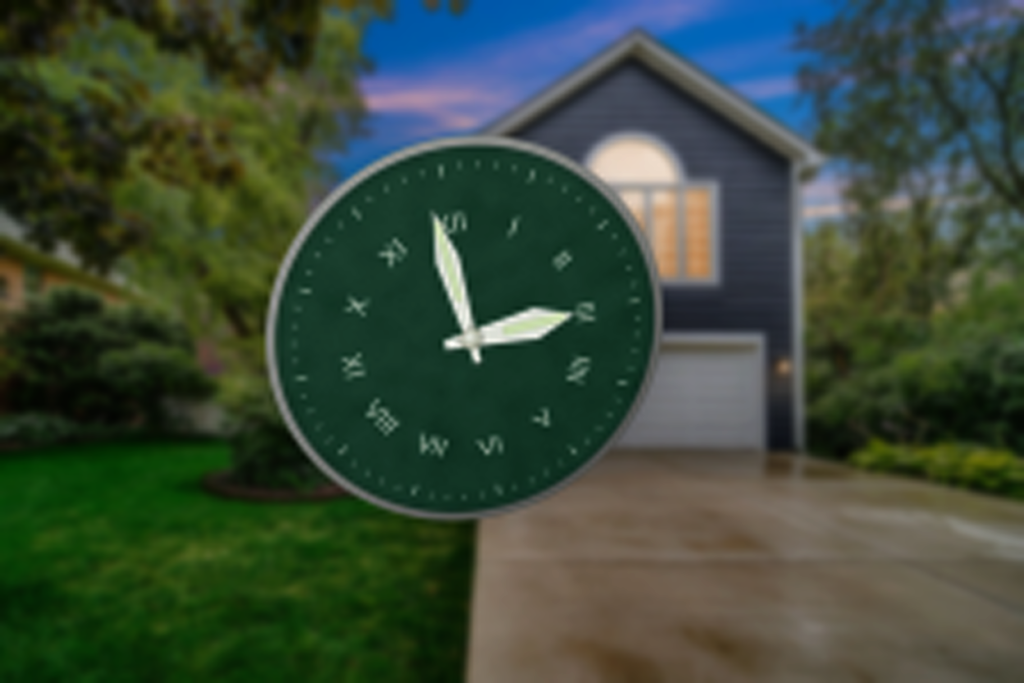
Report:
2:59
